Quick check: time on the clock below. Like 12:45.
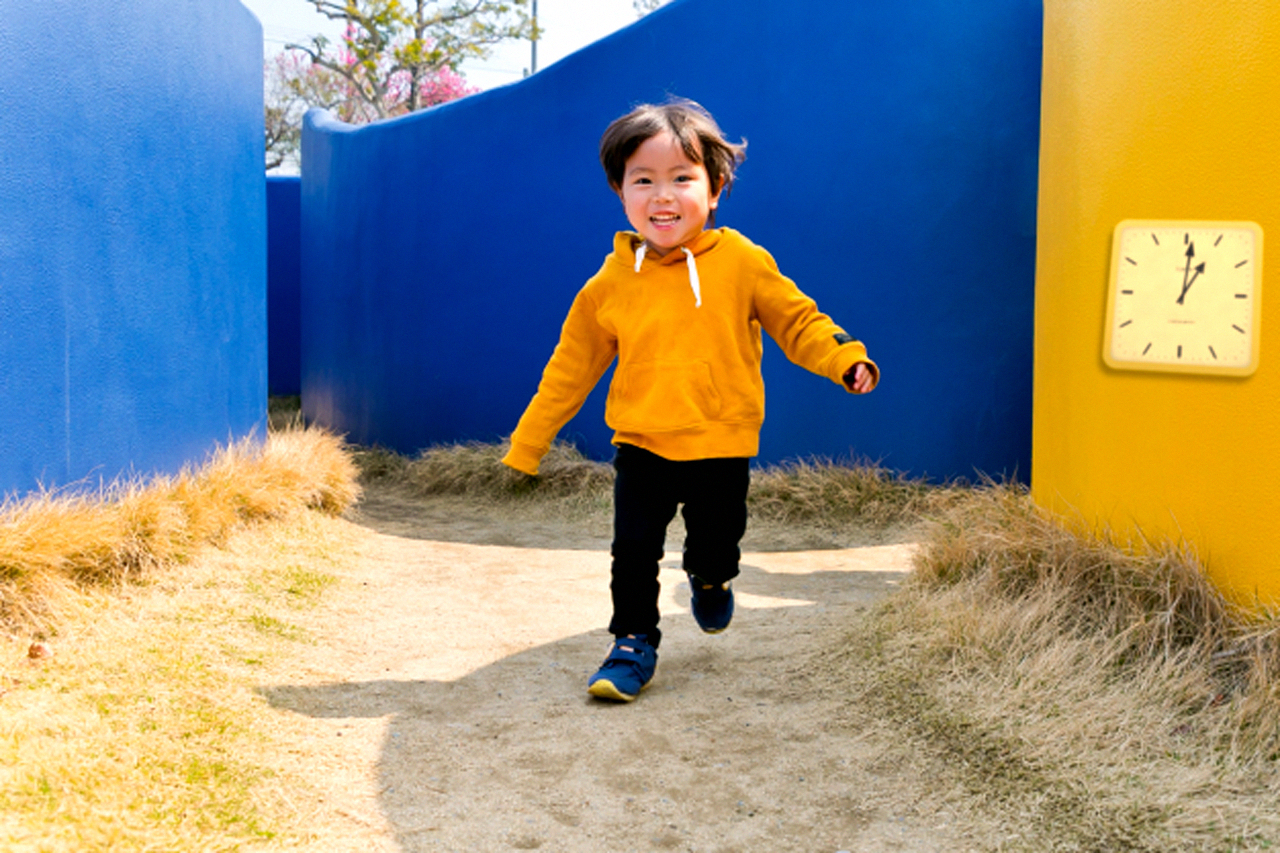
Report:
1:01
